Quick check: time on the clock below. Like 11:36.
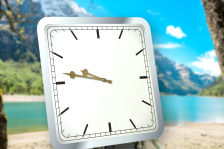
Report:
9:47
